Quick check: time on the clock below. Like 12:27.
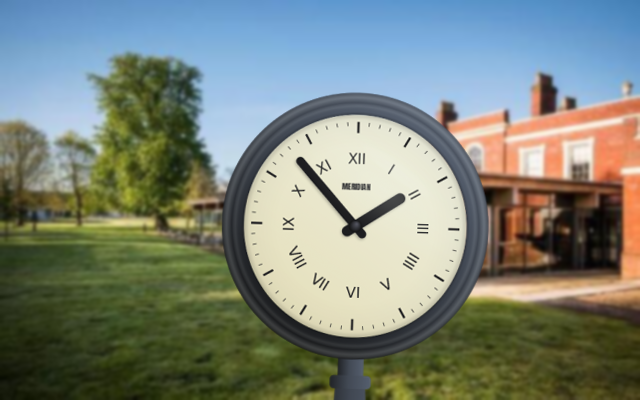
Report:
1:53
